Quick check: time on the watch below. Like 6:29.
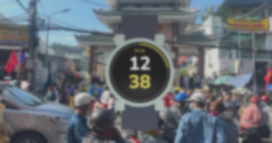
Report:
12:38
